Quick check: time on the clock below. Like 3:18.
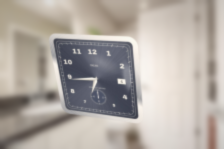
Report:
6:44
